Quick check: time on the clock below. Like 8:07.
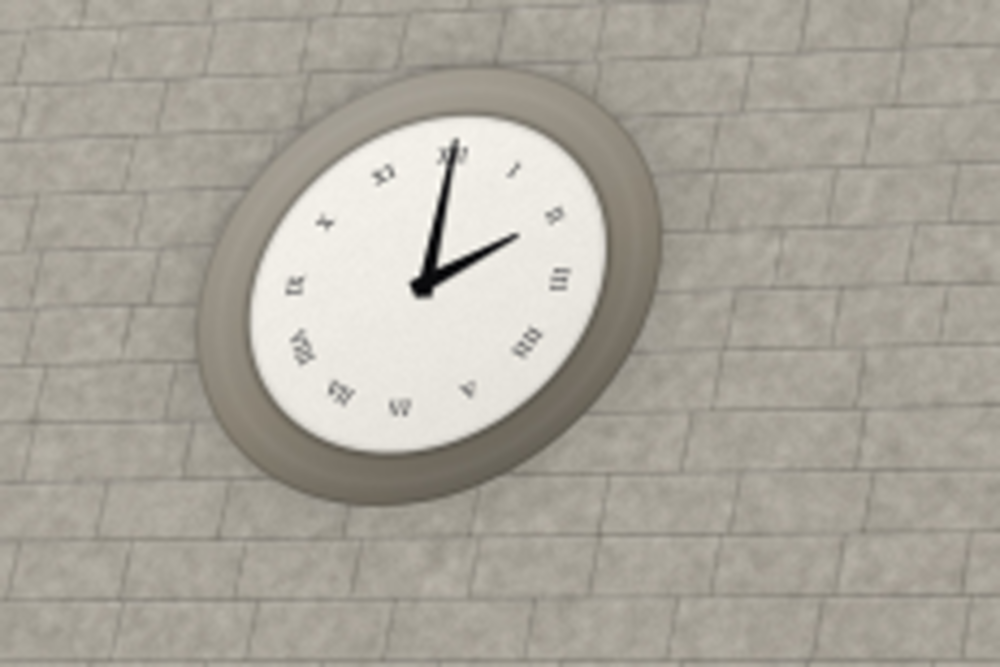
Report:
2:00
